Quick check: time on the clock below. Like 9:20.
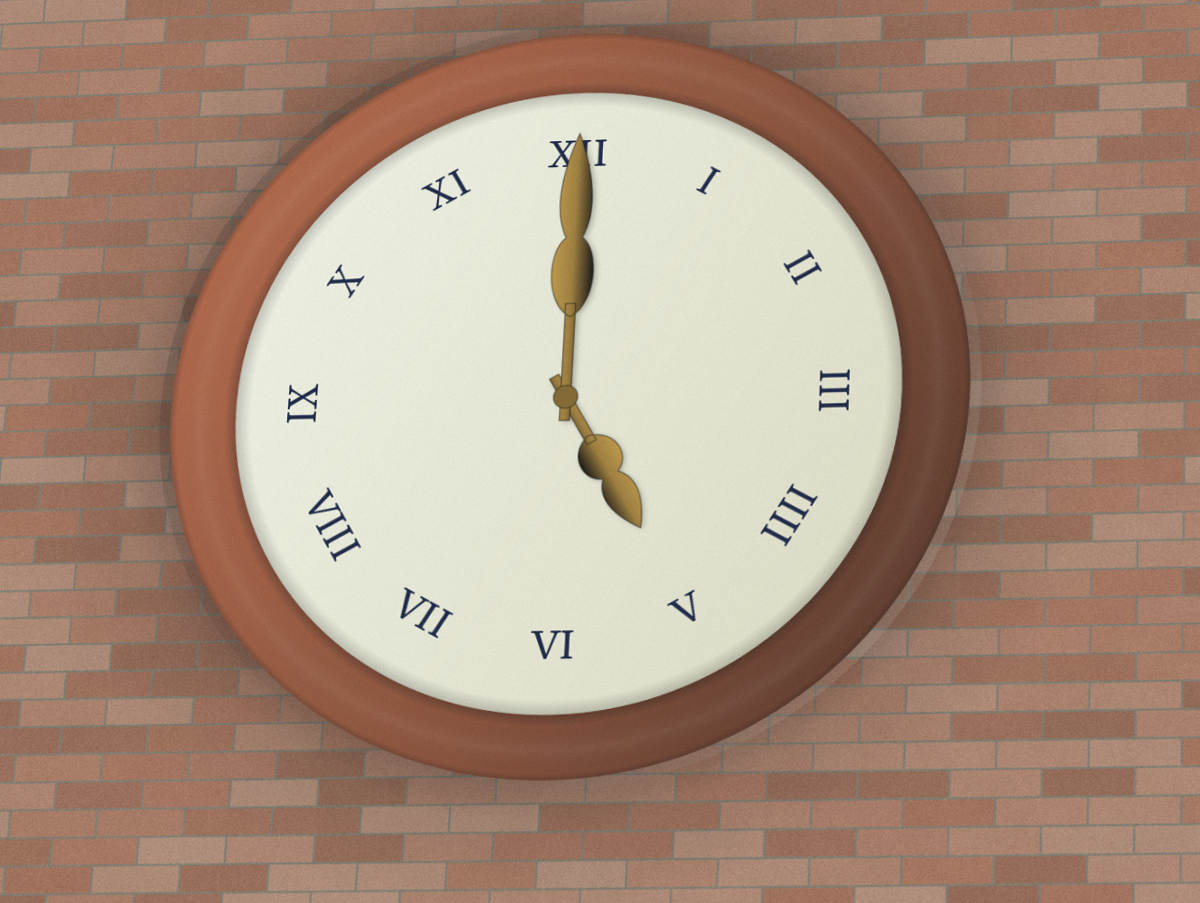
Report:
5:00
